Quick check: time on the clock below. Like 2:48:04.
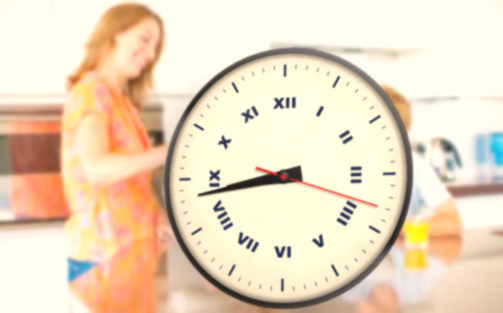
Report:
8:43:18
